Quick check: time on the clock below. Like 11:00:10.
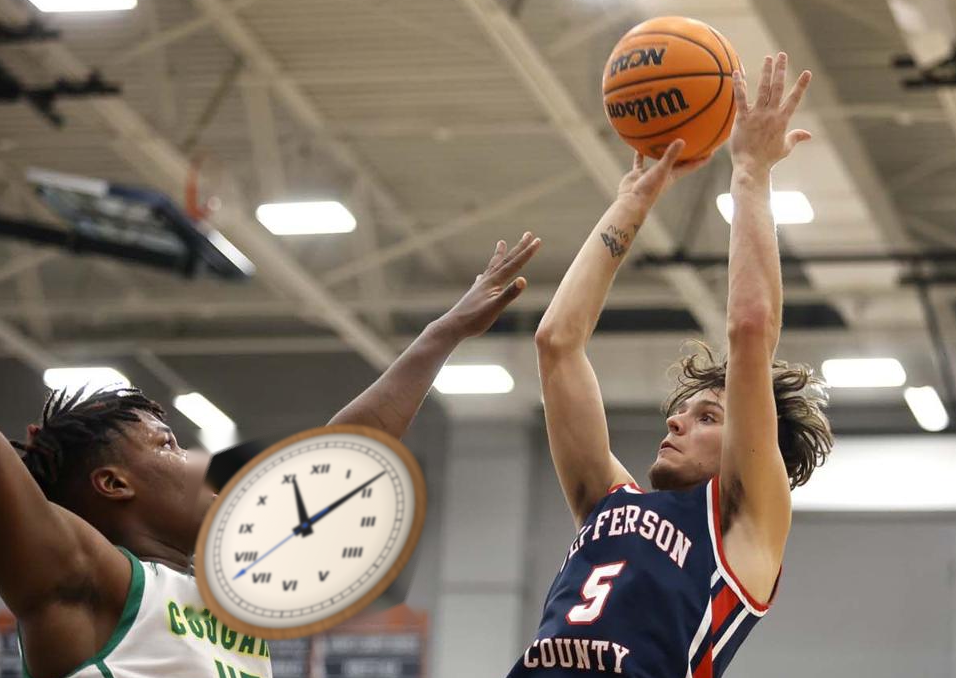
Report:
11:08:38
